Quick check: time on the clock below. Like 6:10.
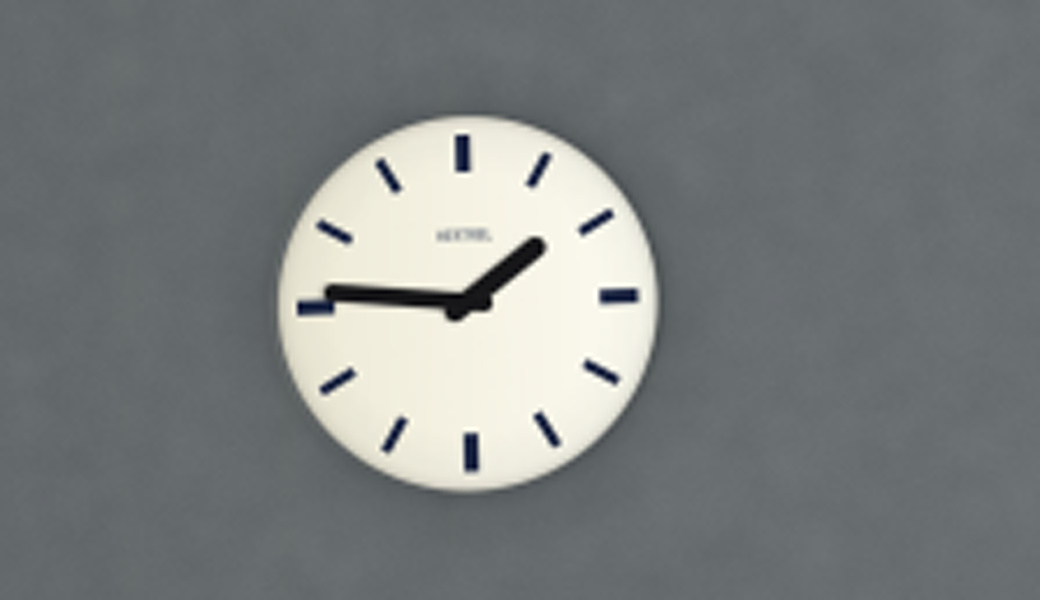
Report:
1:46
